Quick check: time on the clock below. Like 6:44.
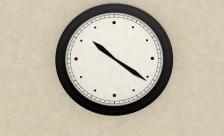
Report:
10:21
